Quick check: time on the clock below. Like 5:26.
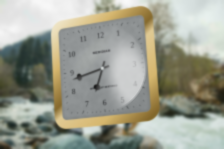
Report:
6:43
